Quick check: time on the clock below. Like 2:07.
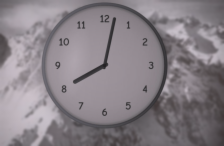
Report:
8:02
